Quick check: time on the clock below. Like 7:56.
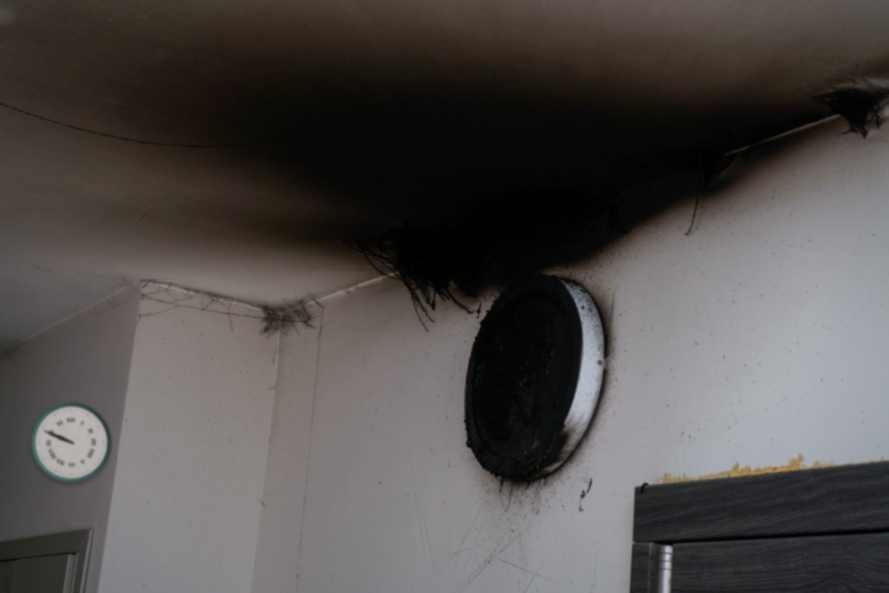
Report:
9:49
